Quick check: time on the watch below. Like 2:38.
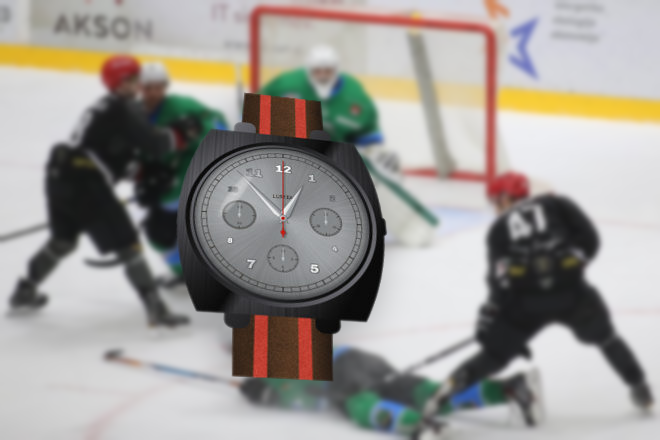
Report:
12:53
